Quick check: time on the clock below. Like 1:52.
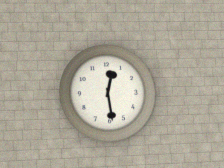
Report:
12:29
